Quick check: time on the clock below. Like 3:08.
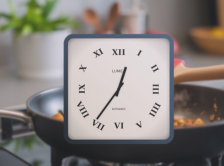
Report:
12:36
